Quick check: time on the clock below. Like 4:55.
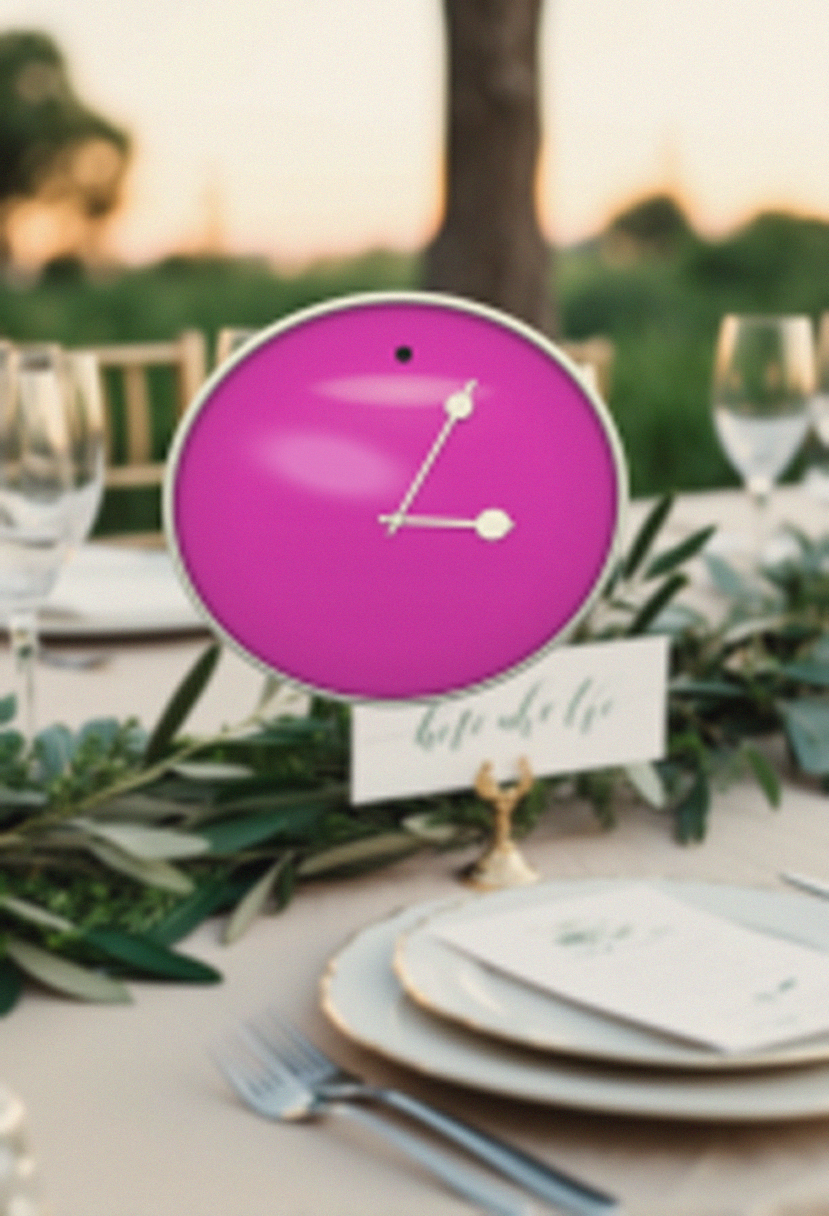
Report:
3:04
